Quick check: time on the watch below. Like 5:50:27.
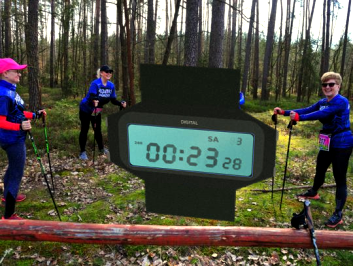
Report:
0:23:28
